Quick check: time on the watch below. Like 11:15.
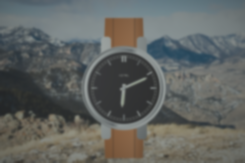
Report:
6:11
